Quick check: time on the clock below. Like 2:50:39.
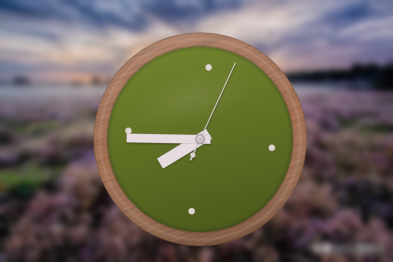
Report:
7:44:03
